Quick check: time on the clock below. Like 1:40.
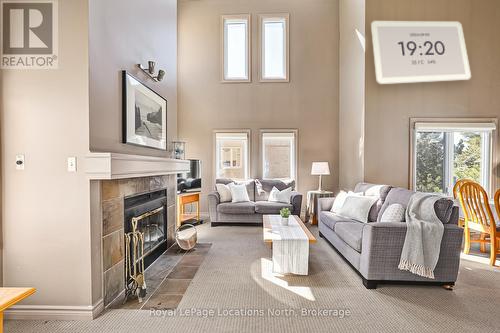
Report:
19:20
